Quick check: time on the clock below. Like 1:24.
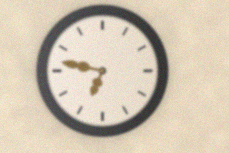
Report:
6:47
